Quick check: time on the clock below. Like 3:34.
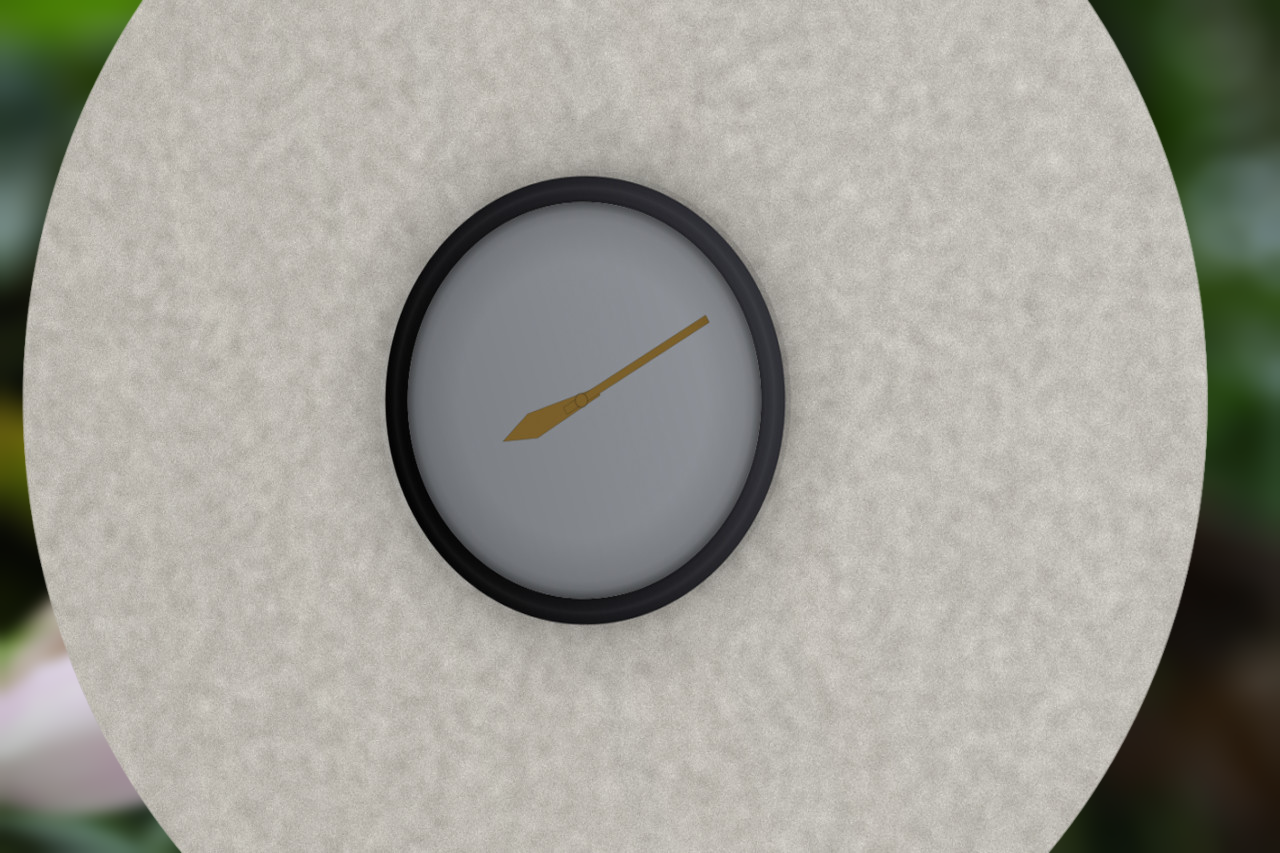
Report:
8:10
